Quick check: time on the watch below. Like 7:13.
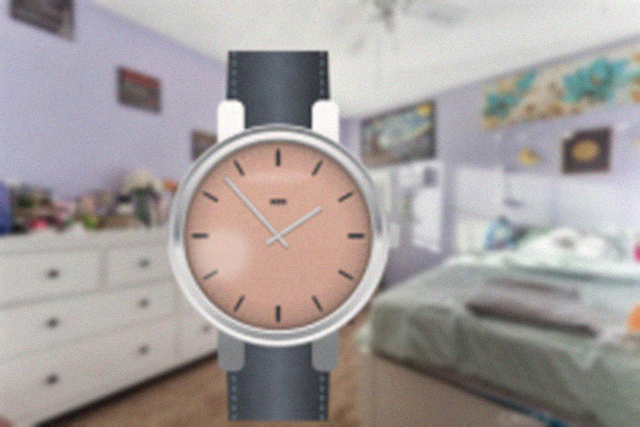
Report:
1:53
